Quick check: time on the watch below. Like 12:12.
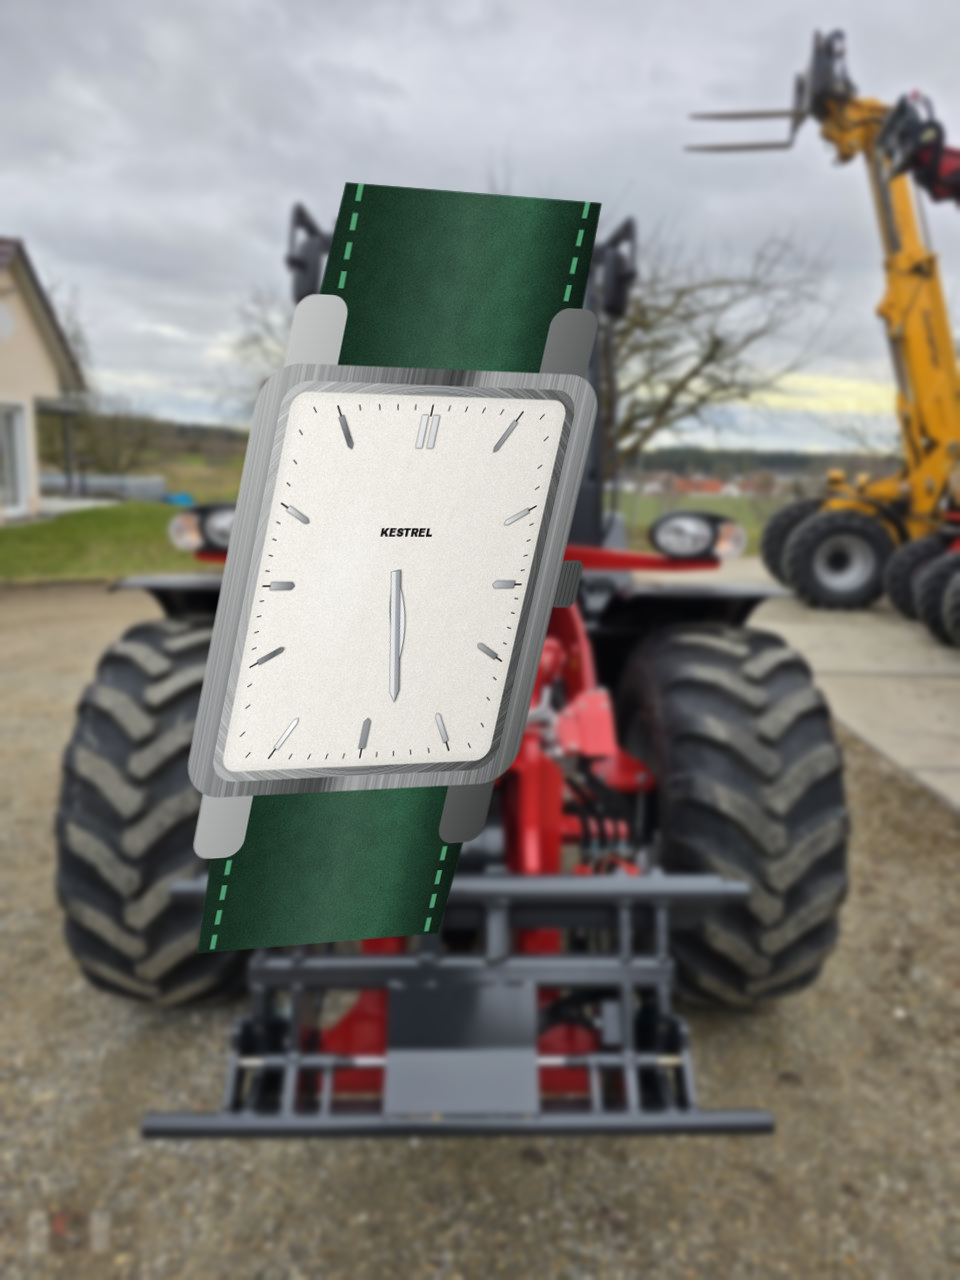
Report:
5:28
